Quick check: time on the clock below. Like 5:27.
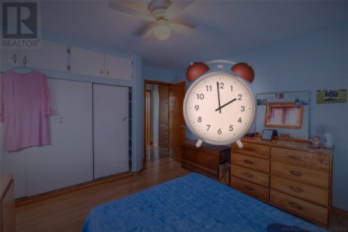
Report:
1:59
